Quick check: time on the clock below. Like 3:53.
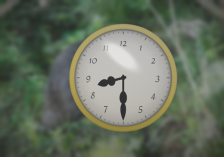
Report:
8:30
